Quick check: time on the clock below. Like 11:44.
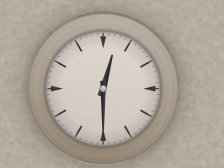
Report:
12:30
